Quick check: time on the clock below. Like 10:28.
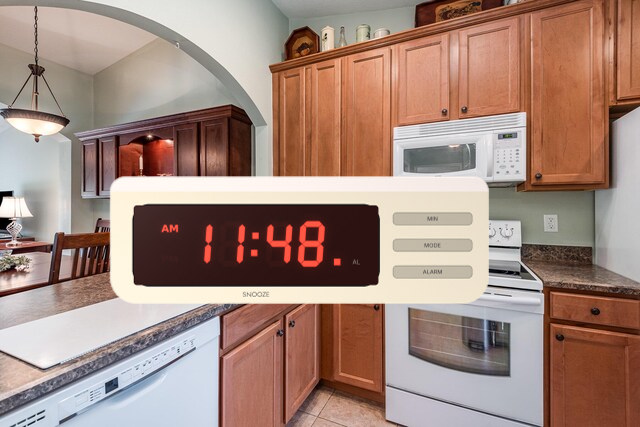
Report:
11:48
